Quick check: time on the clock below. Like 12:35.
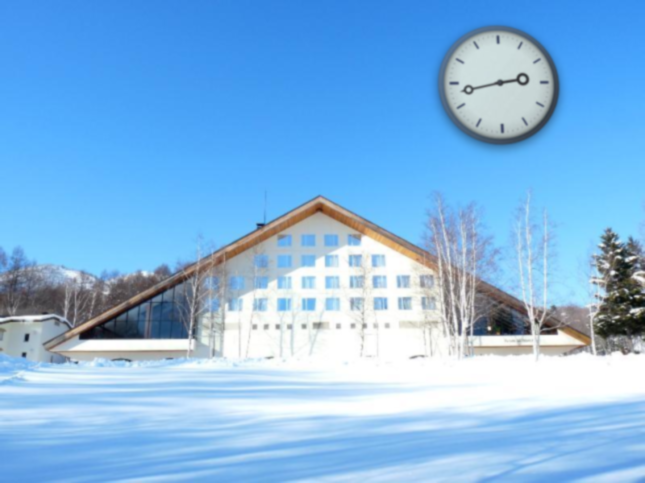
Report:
2:43
